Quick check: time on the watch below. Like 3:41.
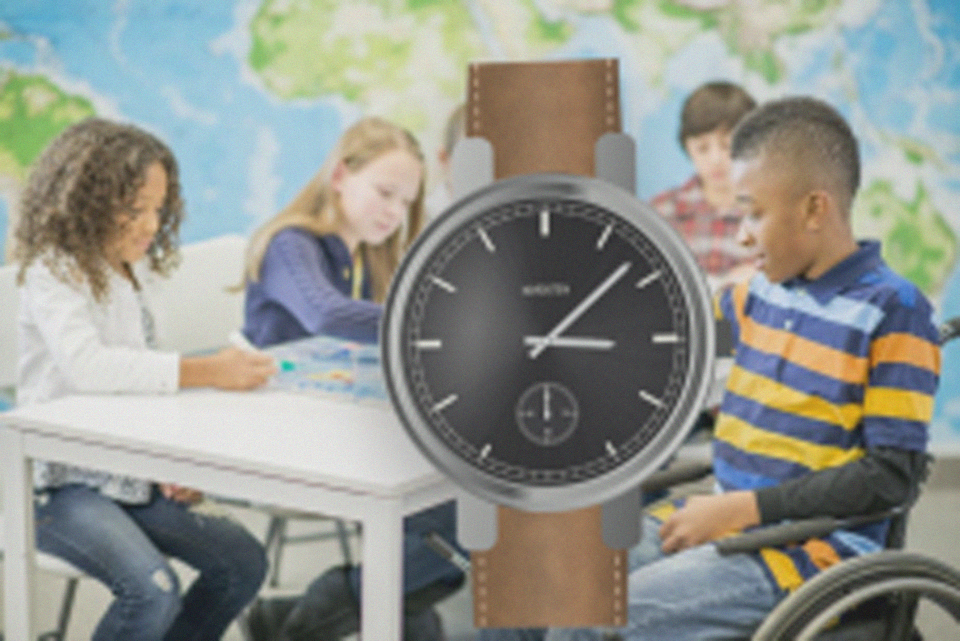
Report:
3:08
